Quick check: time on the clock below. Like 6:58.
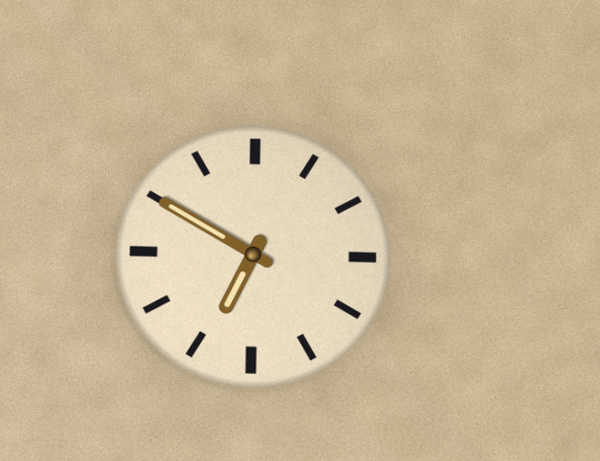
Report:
6:50
